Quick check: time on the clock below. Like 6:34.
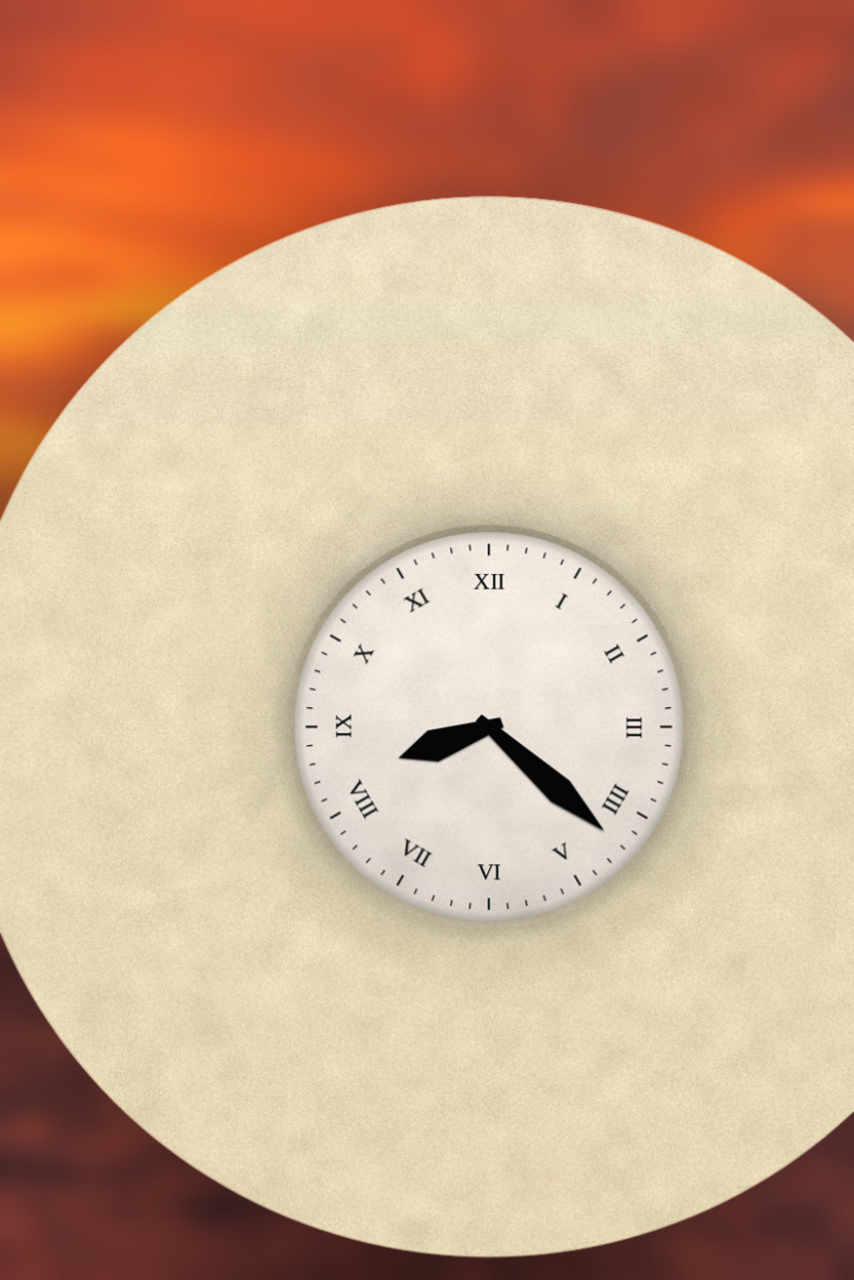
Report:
8:22
